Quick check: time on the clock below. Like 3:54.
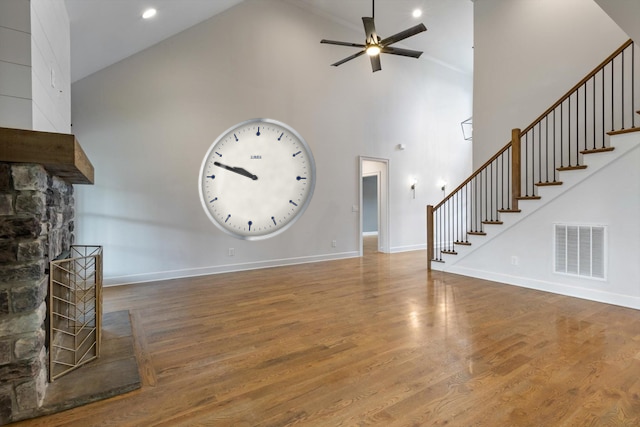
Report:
9:48
